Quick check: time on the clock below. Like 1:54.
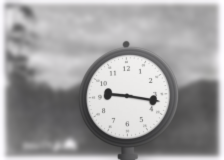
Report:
9:17
